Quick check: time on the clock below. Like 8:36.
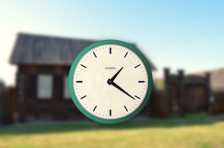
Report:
1:21
